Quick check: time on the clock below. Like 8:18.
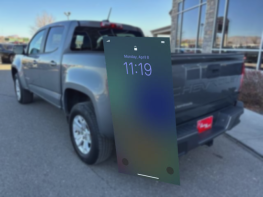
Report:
11:19
